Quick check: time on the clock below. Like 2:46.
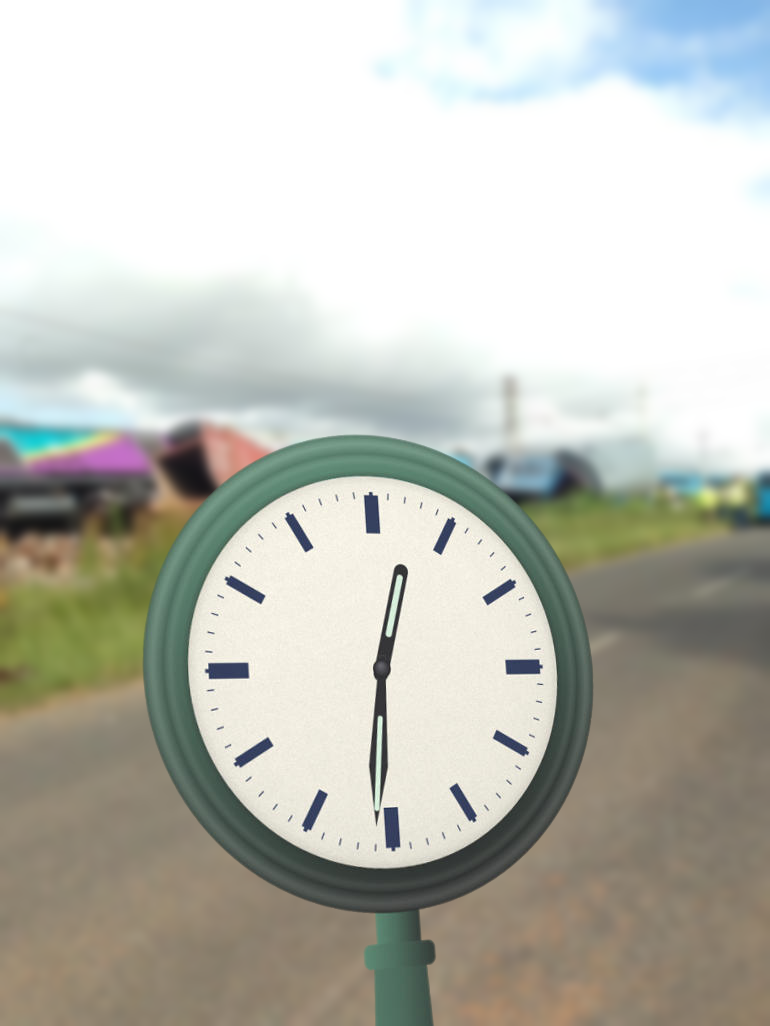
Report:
12:31
